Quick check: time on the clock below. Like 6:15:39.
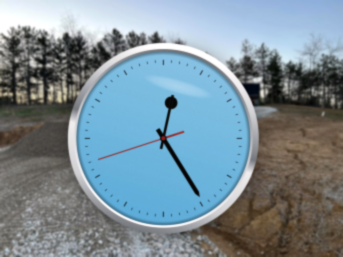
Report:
12:24:42
